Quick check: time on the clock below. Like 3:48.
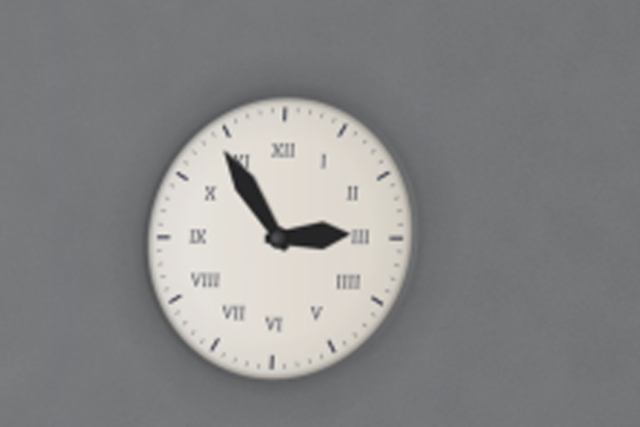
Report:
2:54
